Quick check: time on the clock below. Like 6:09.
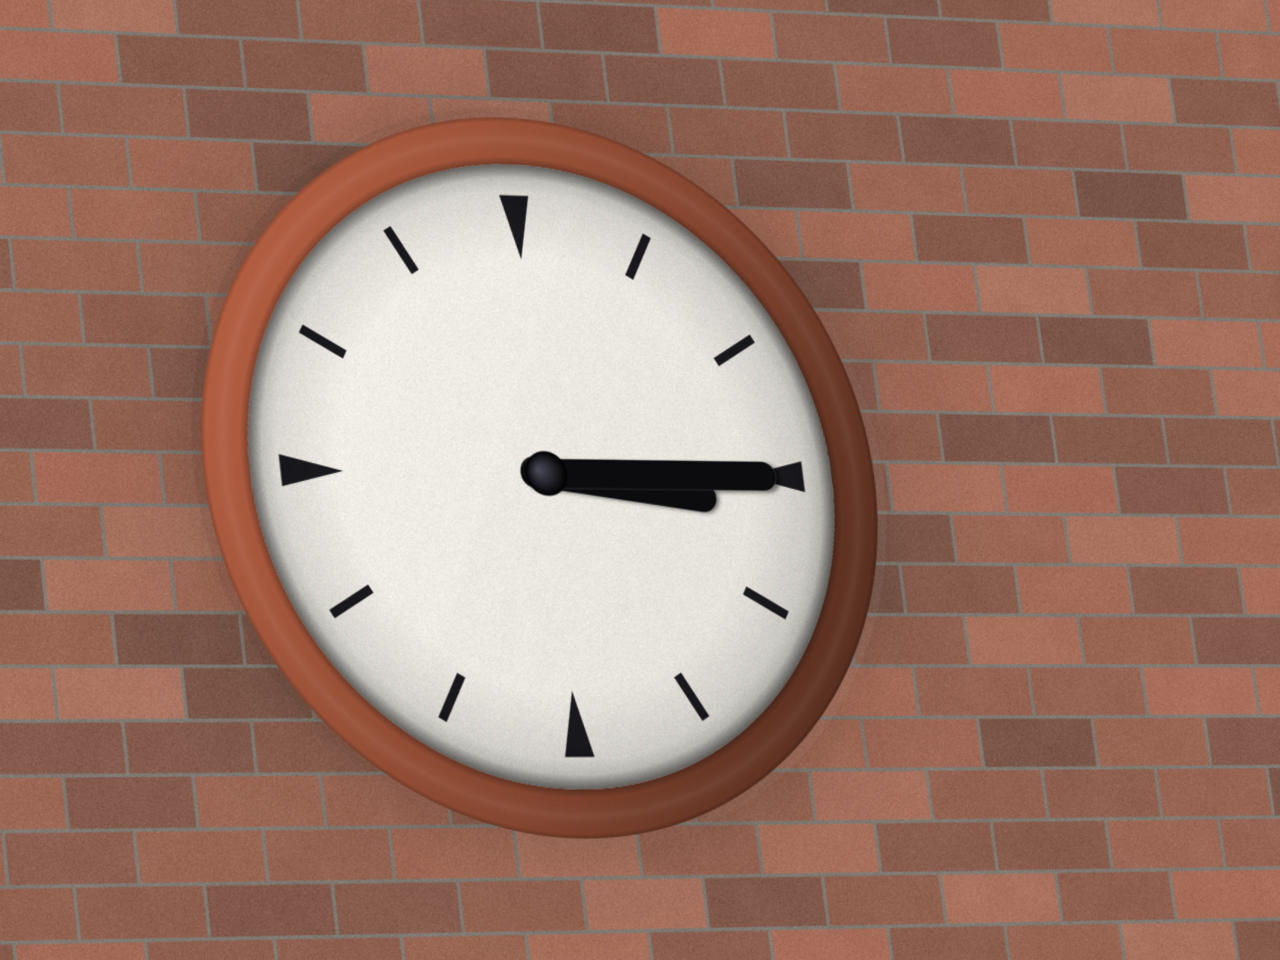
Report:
3:15
